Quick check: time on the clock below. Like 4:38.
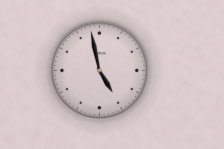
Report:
4:58
